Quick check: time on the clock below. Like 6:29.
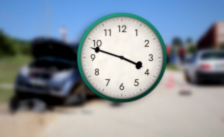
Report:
3:48
